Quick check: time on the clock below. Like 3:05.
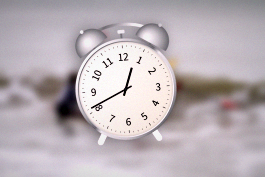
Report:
12:41
